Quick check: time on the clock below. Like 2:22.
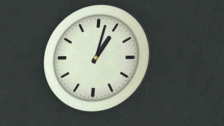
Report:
1:02
